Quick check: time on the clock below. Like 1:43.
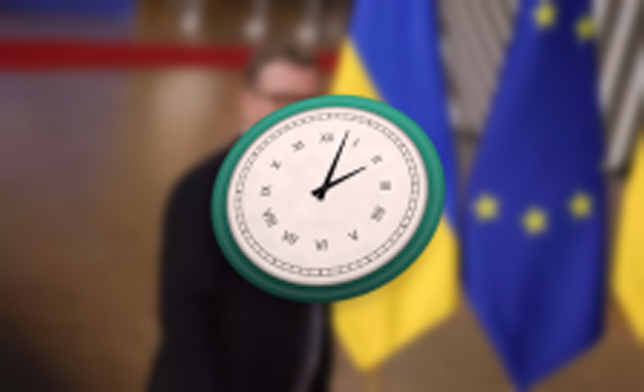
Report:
2:03
